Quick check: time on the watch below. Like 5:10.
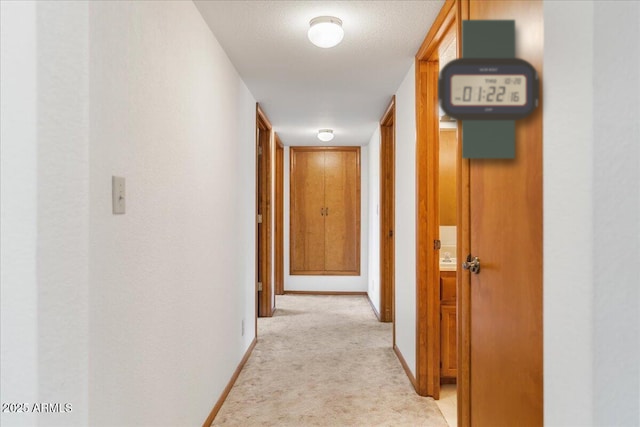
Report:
1:22
